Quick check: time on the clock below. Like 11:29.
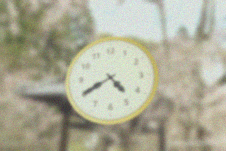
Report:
4:40
